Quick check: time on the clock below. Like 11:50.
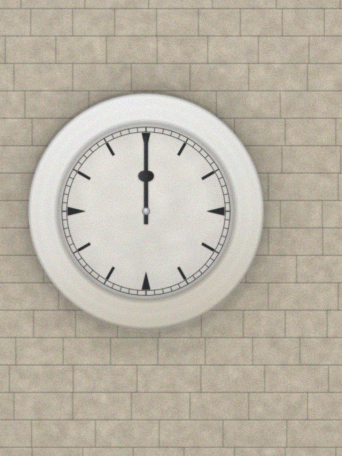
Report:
12:00
